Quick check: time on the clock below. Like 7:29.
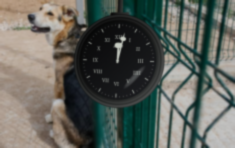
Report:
12:02
